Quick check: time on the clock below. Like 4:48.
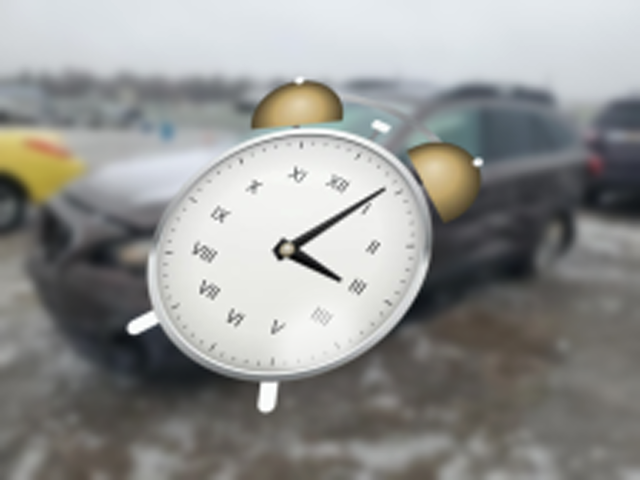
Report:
3:04
